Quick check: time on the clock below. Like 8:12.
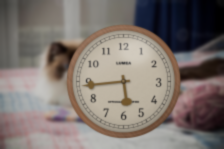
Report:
5:44
